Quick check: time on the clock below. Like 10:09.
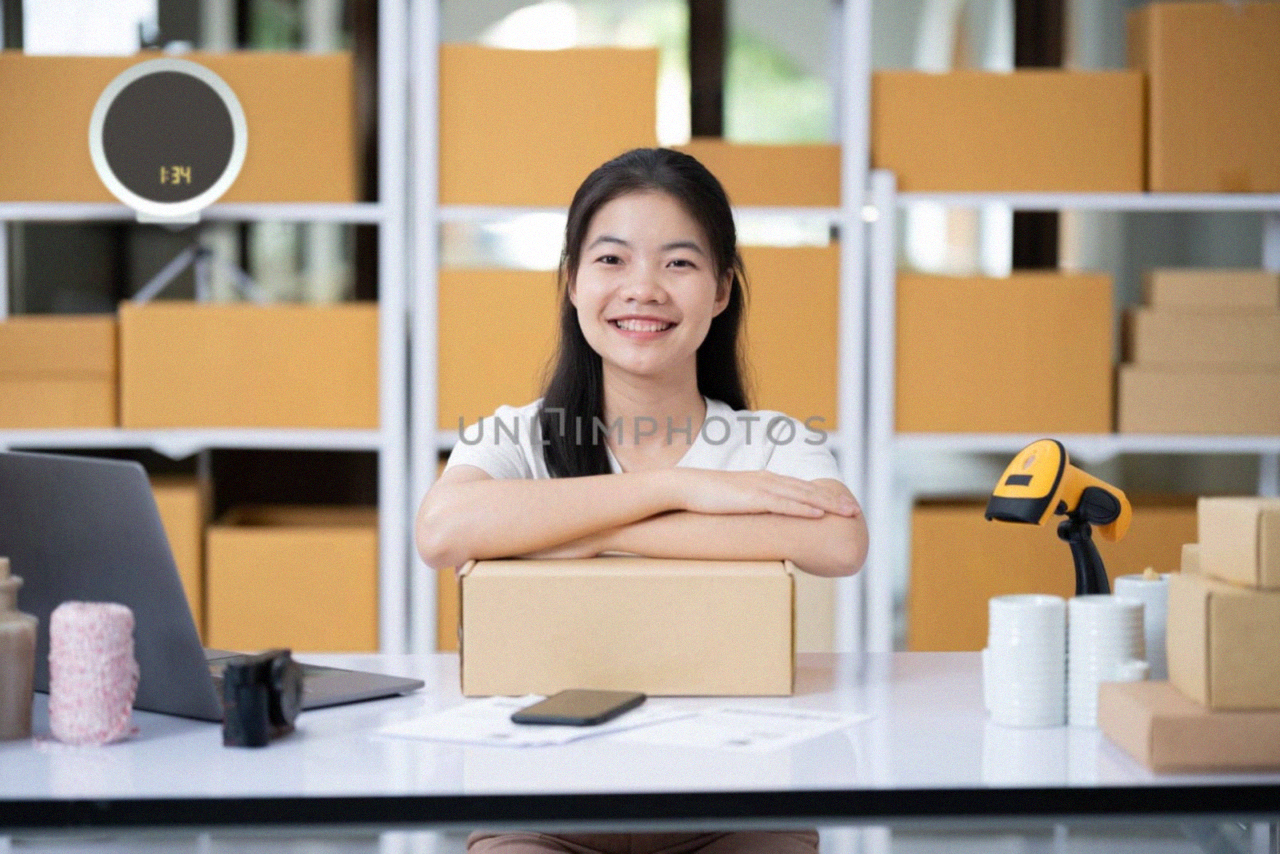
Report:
1:34
